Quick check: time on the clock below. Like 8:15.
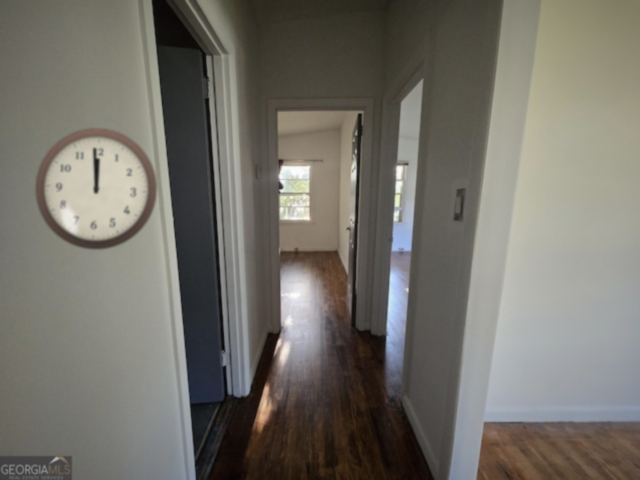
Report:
11:59
